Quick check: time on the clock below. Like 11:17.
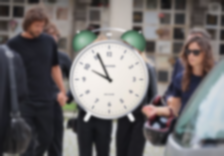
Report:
9:56
